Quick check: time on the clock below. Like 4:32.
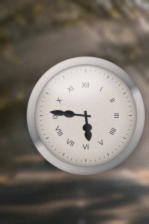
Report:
5:46
